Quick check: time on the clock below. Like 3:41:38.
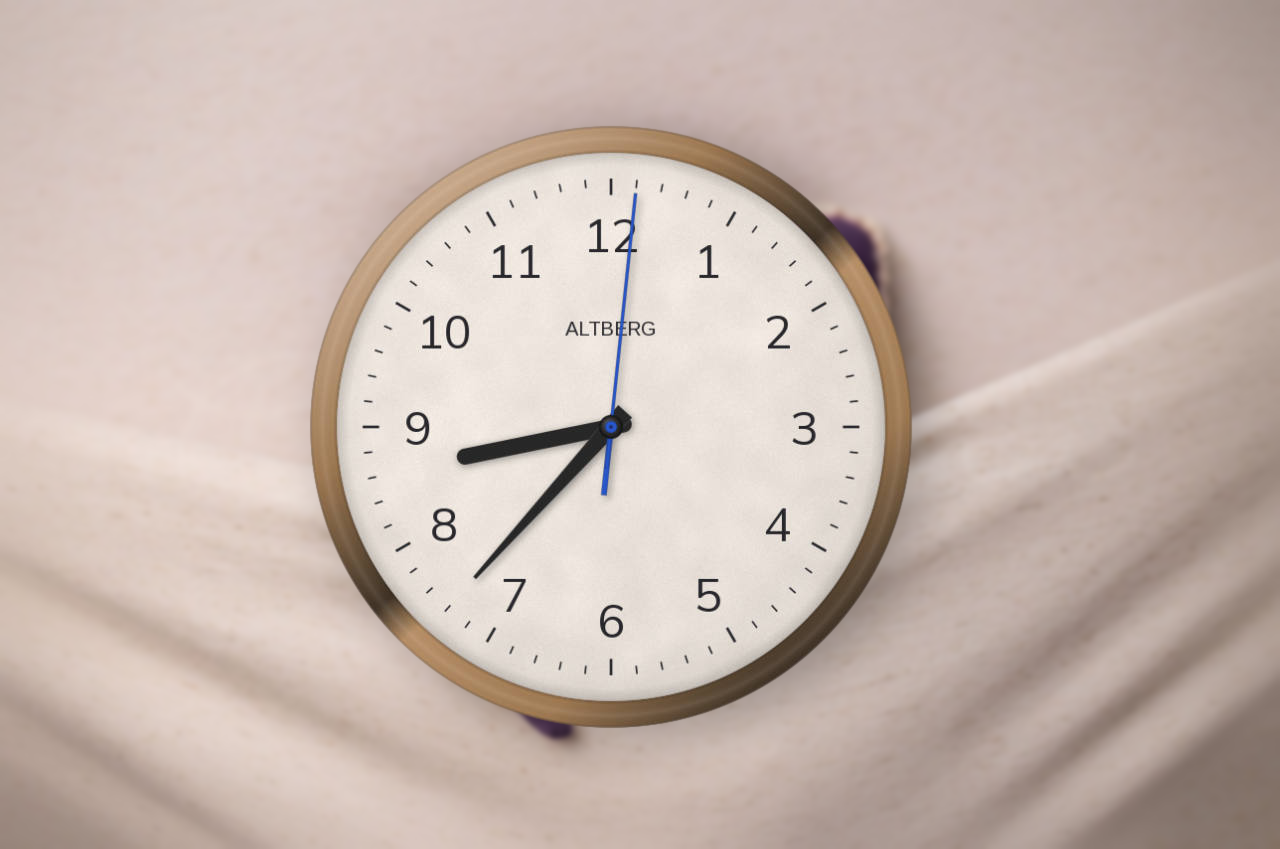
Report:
8:37:01
